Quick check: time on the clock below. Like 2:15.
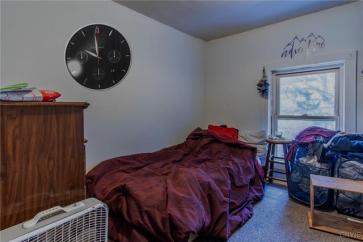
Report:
9:59
